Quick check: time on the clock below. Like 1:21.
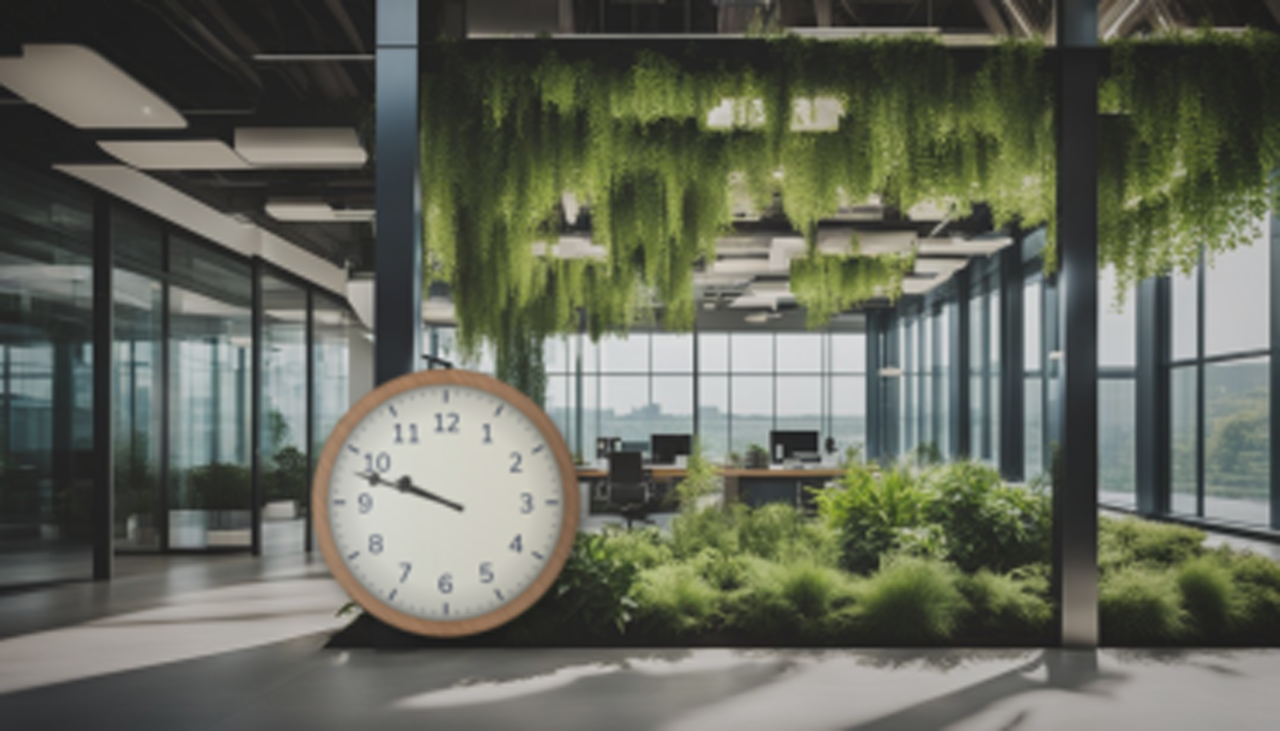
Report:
9:48
